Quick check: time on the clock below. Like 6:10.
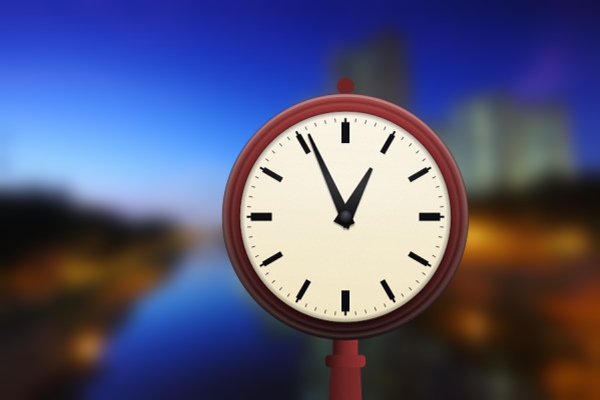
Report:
12:56
